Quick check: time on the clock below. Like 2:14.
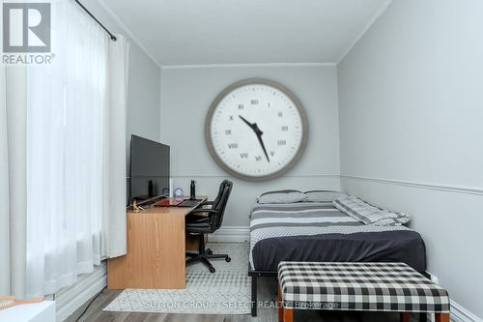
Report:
10:27
